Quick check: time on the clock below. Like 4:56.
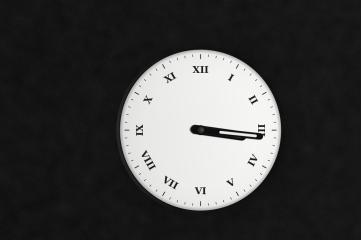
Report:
3:16
